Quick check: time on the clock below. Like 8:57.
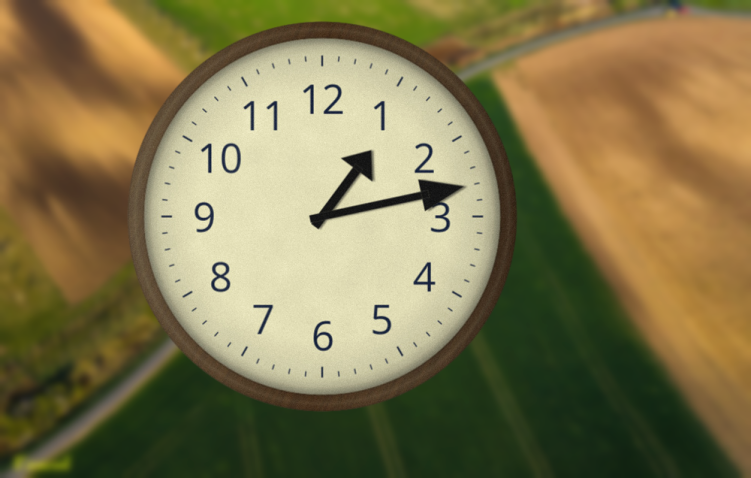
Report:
1:13
